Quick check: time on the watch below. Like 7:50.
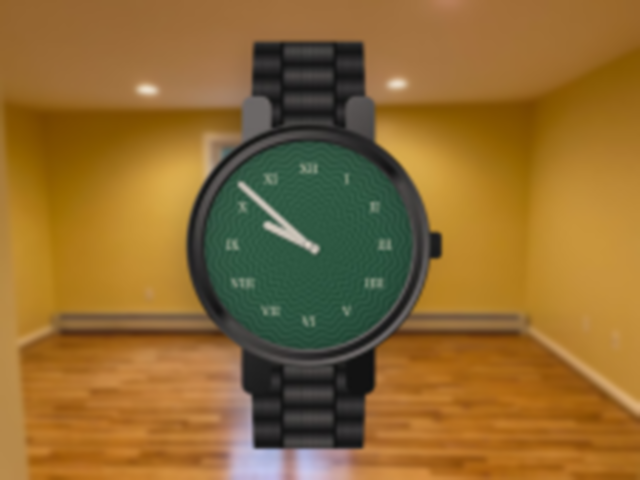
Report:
9:52
